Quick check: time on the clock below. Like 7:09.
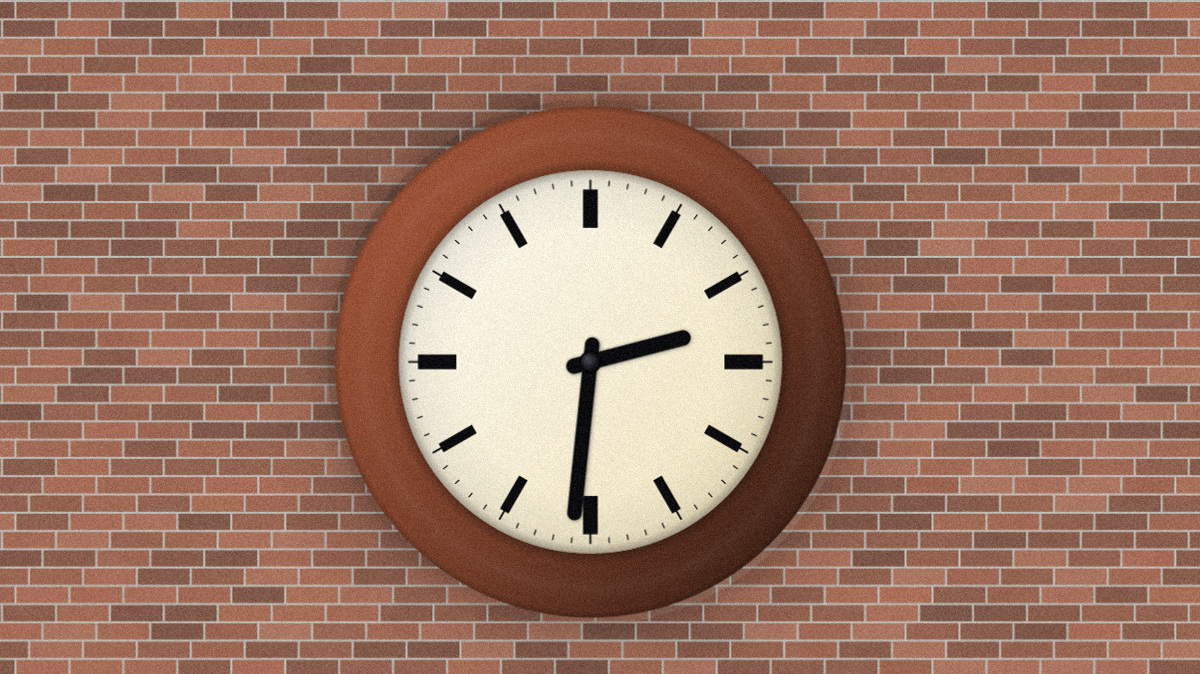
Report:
2:31
